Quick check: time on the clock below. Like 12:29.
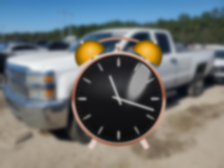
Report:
11:18
